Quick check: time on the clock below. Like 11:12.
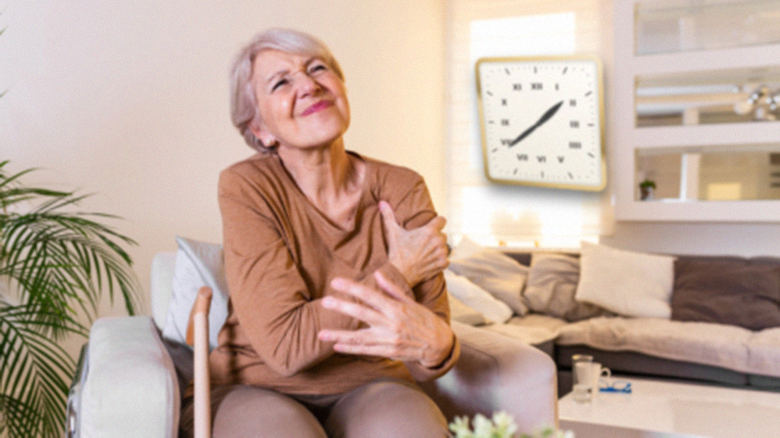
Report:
1:39
